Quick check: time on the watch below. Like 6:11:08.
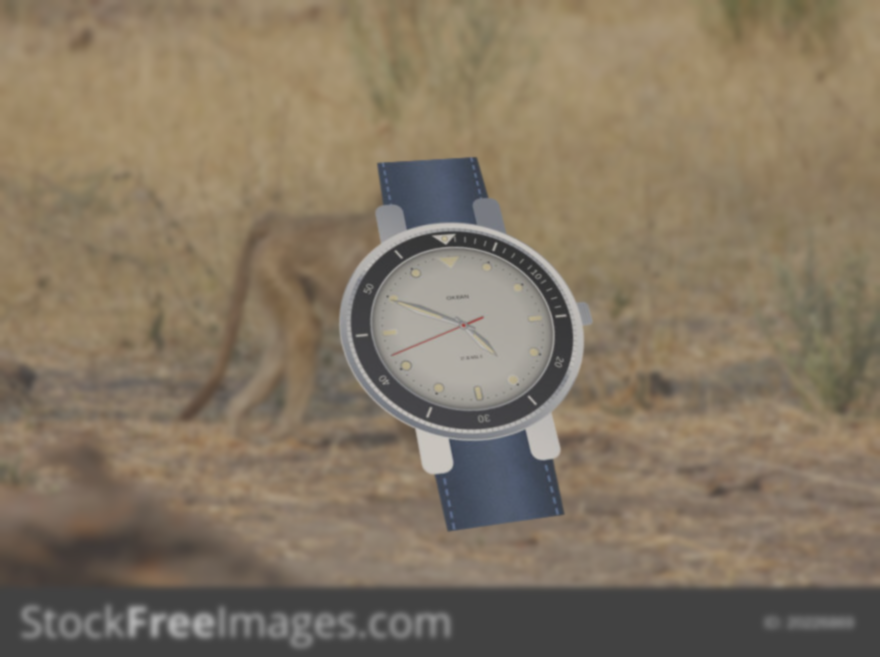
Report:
4:49:42
